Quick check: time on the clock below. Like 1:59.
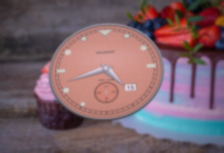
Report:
4:42
